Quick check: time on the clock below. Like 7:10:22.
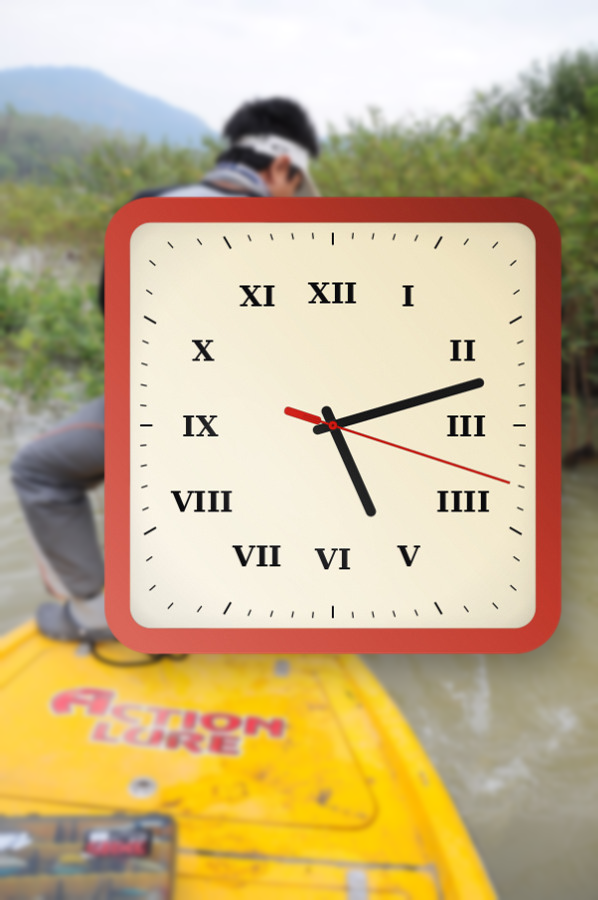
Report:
5:12:18
